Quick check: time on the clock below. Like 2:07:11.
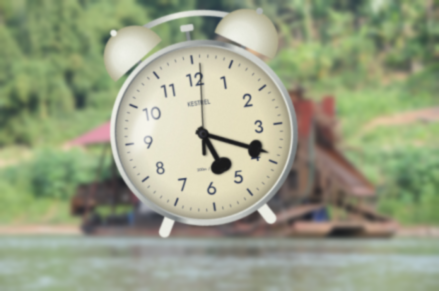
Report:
5:19:01
